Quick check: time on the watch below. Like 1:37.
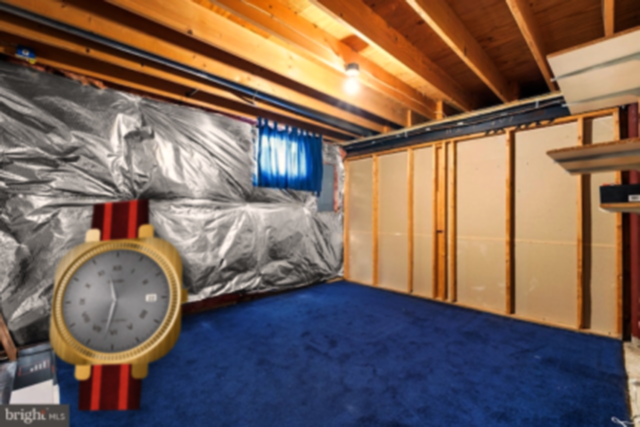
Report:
11:32
